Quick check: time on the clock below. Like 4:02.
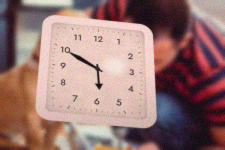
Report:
5:50
